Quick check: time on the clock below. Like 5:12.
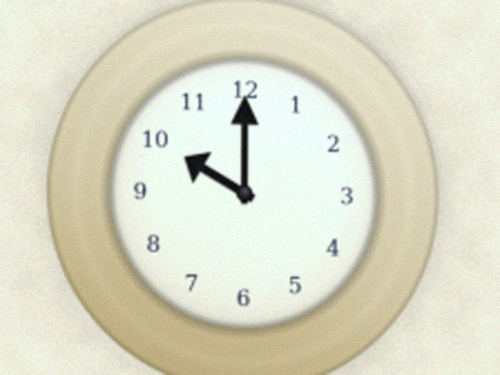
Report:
10:00
